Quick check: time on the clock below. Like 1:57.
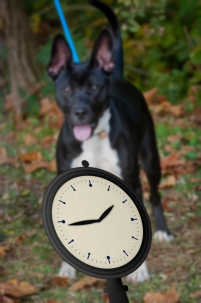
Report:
1:44
